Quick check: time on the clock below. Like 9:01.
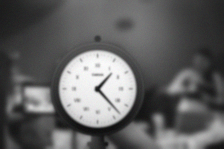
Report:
1:23
